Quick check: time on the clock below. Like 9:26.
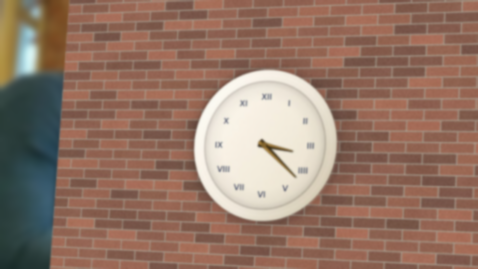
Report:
3:22
